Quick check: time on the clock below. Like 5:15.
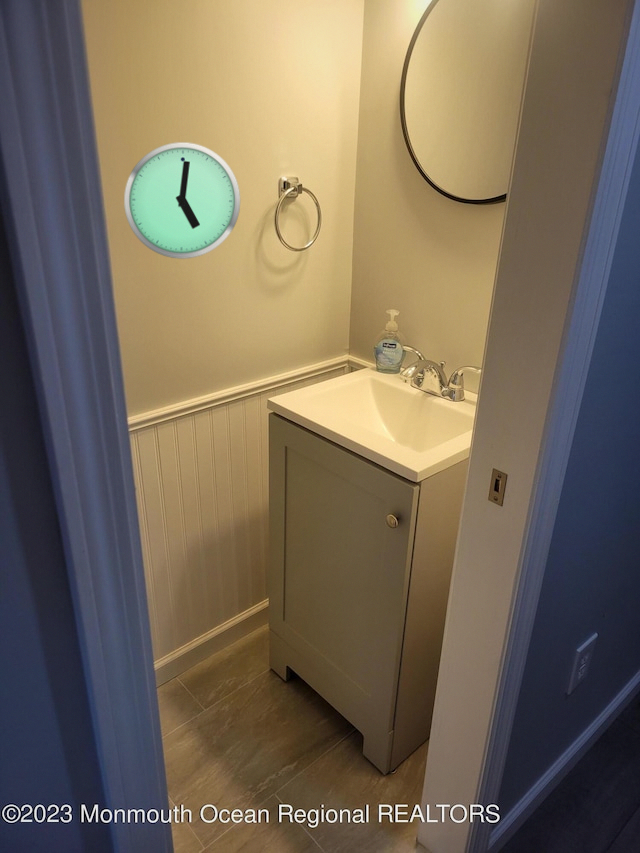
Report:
5:01
